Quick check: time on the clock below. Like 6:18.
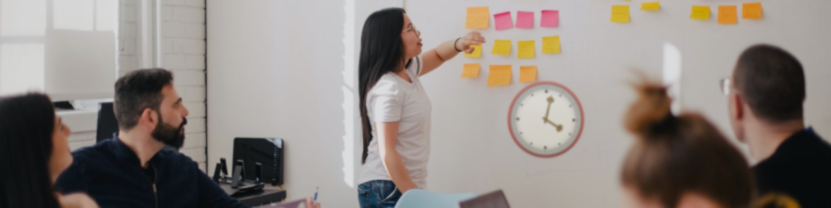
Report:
4:02
